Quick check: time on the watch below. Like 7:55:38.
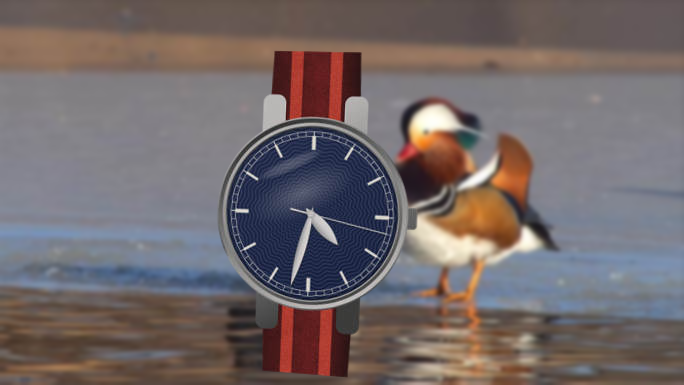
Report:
4:32:17
